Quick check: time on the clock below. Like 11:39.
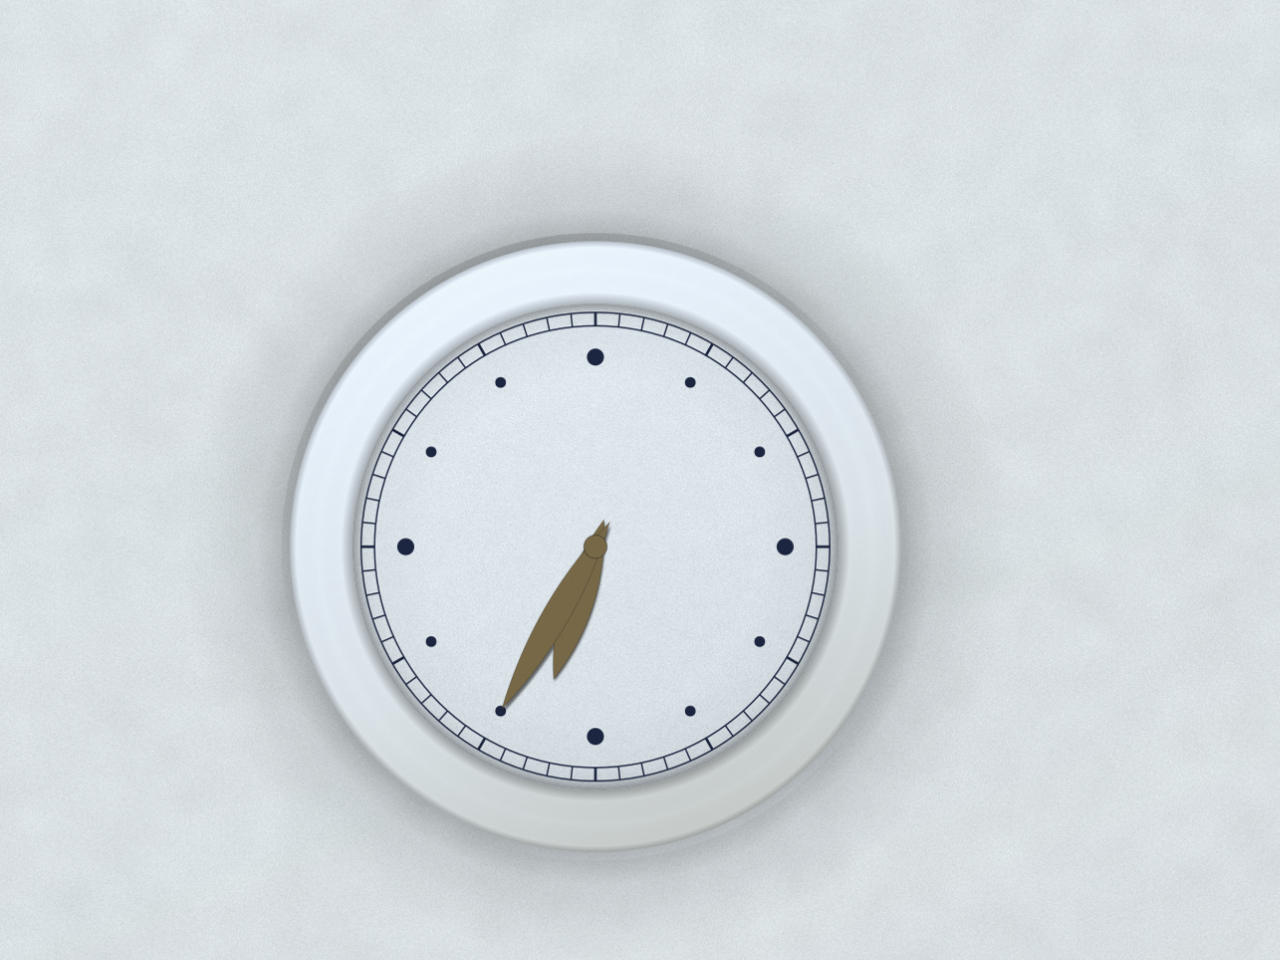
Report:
6:35
